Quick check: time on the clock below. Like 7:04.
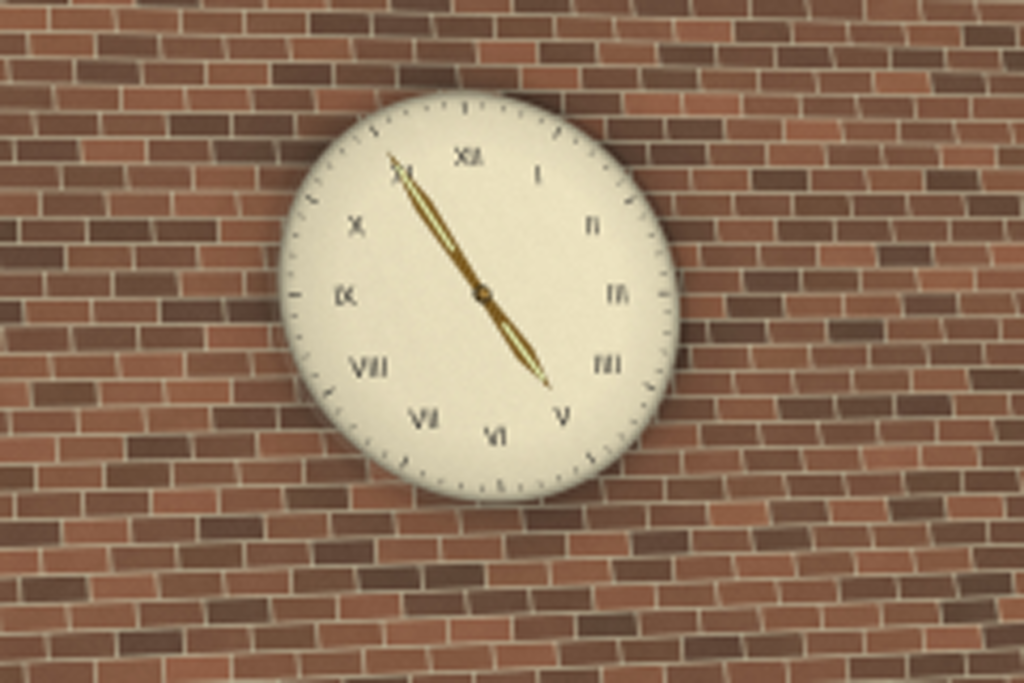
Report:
4:55
